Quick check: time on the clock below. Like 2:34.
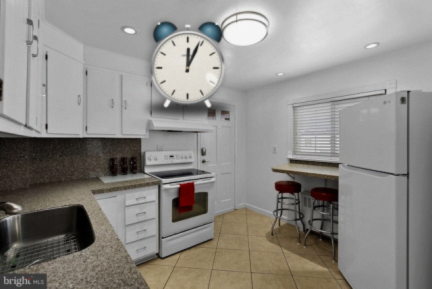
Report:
12:04
